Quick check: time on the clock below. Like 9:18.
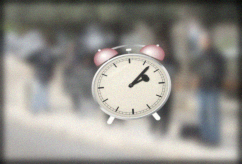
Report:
2:07
